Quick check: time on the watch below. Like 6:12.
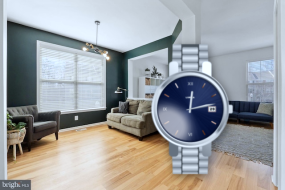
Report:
12:13
